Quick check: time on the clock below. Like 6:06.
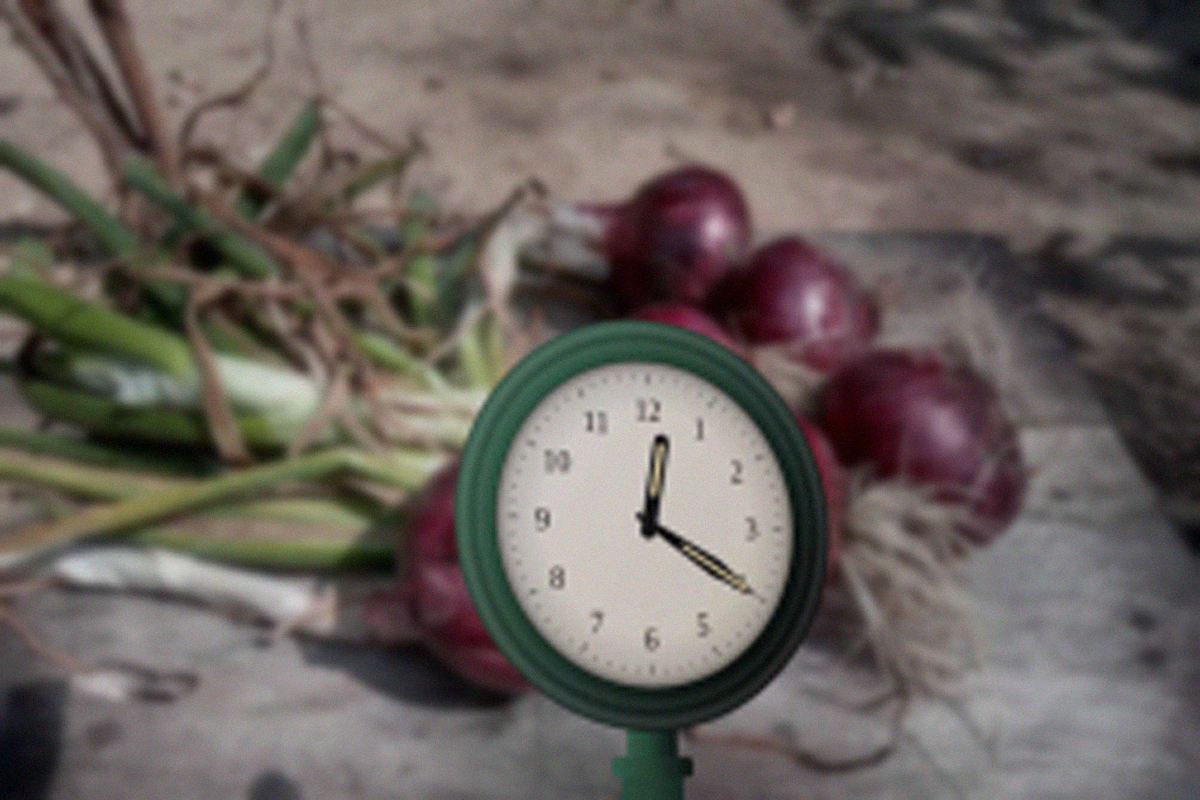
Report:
12:20
